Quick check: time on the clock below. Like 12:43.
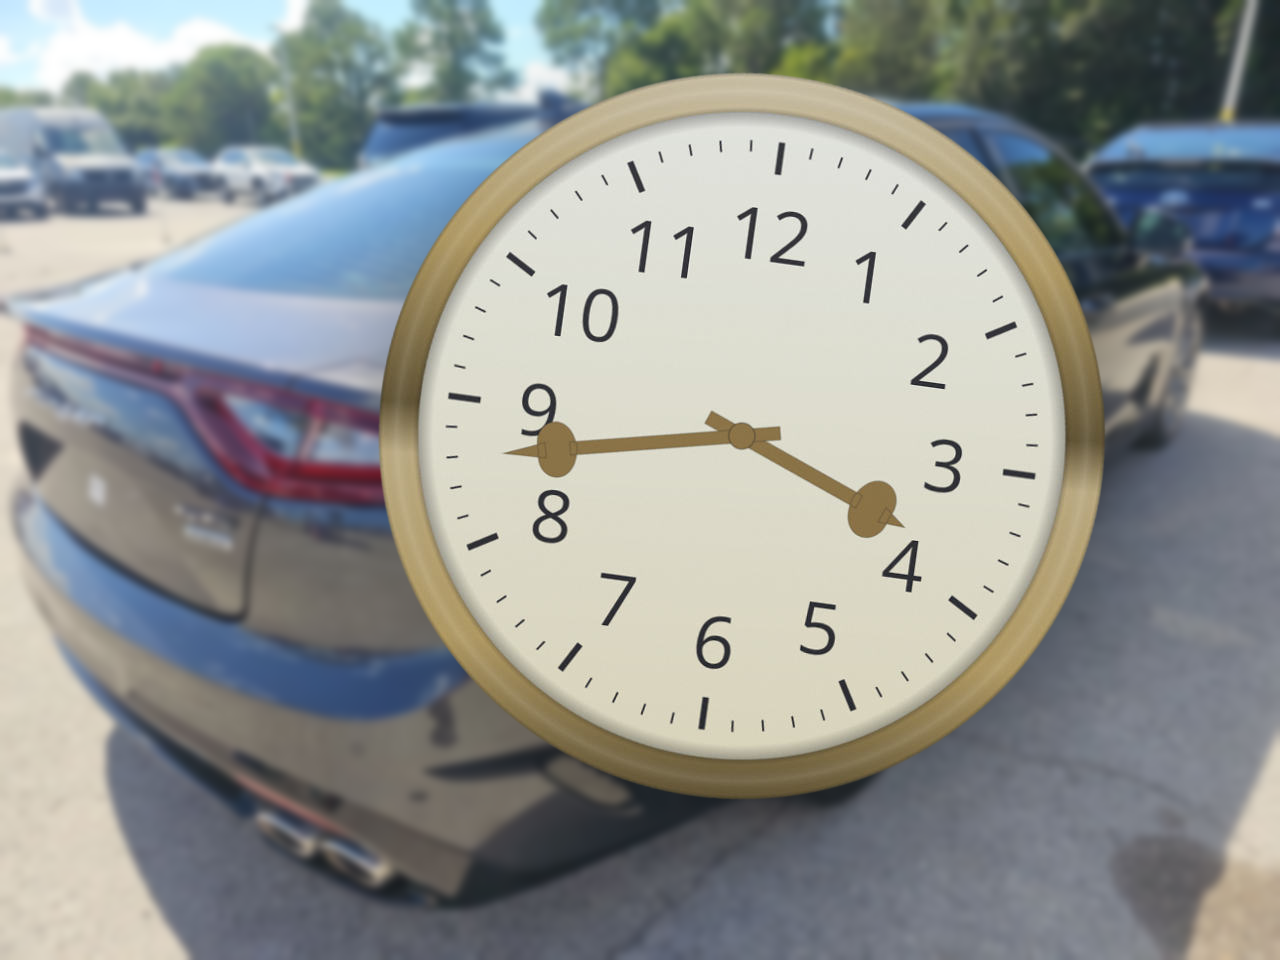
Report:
3:43
